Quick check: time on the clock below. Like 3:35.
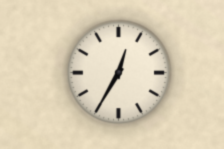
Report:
12:35
